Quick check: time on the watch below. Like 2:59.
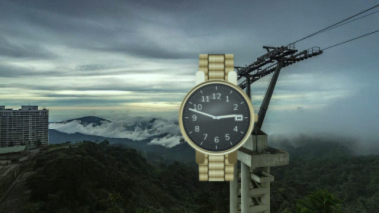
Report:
2:48
